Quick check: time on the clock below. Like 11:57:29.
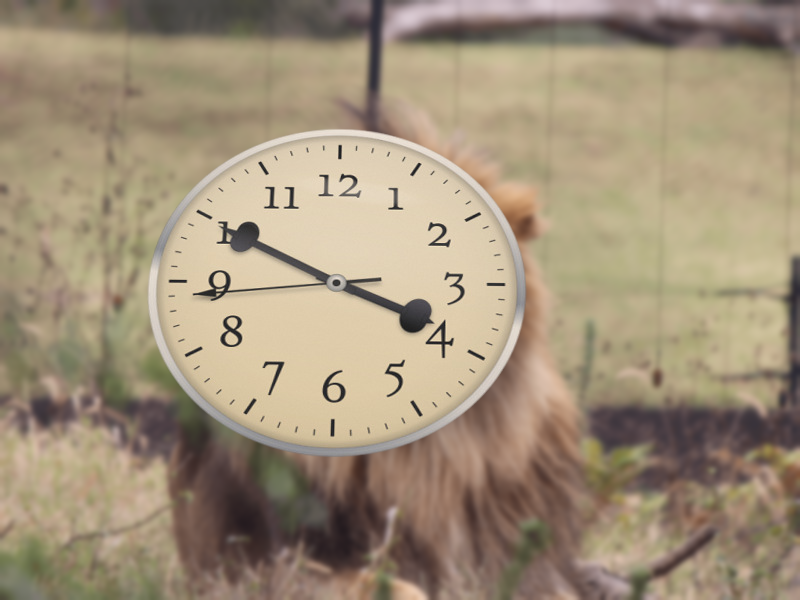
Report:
3:49:44
